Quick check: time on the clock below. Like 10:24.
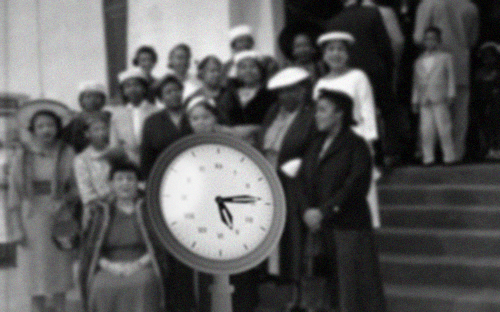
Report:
5:14
